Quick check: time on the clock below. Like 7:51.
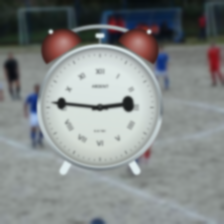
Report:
2:46
